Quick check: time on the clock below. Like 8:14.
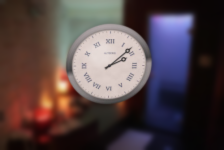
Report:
2:08
